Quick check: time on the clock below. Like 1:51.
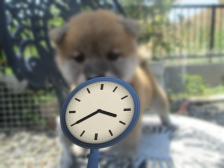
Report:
3:40
